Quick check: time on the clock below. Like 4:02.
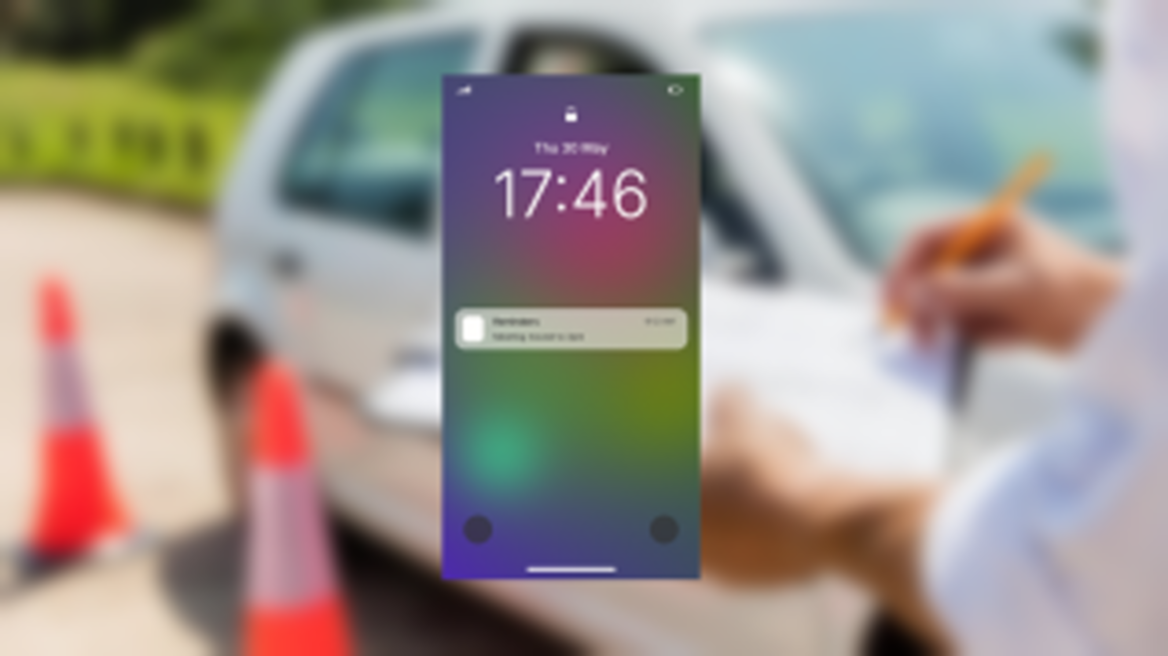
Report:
17:46
